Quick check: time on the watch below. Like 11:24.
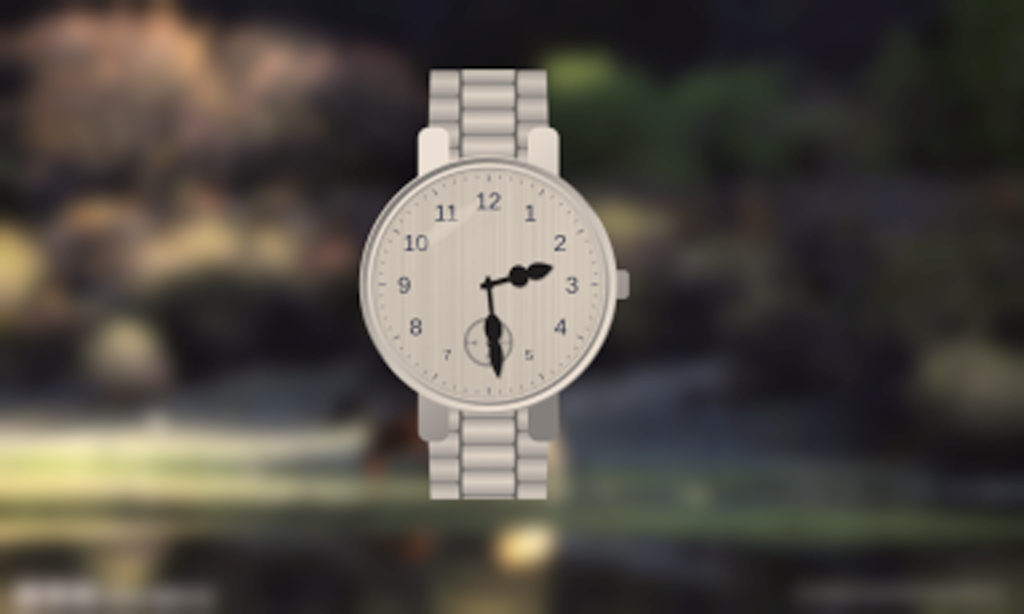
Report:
2:29
